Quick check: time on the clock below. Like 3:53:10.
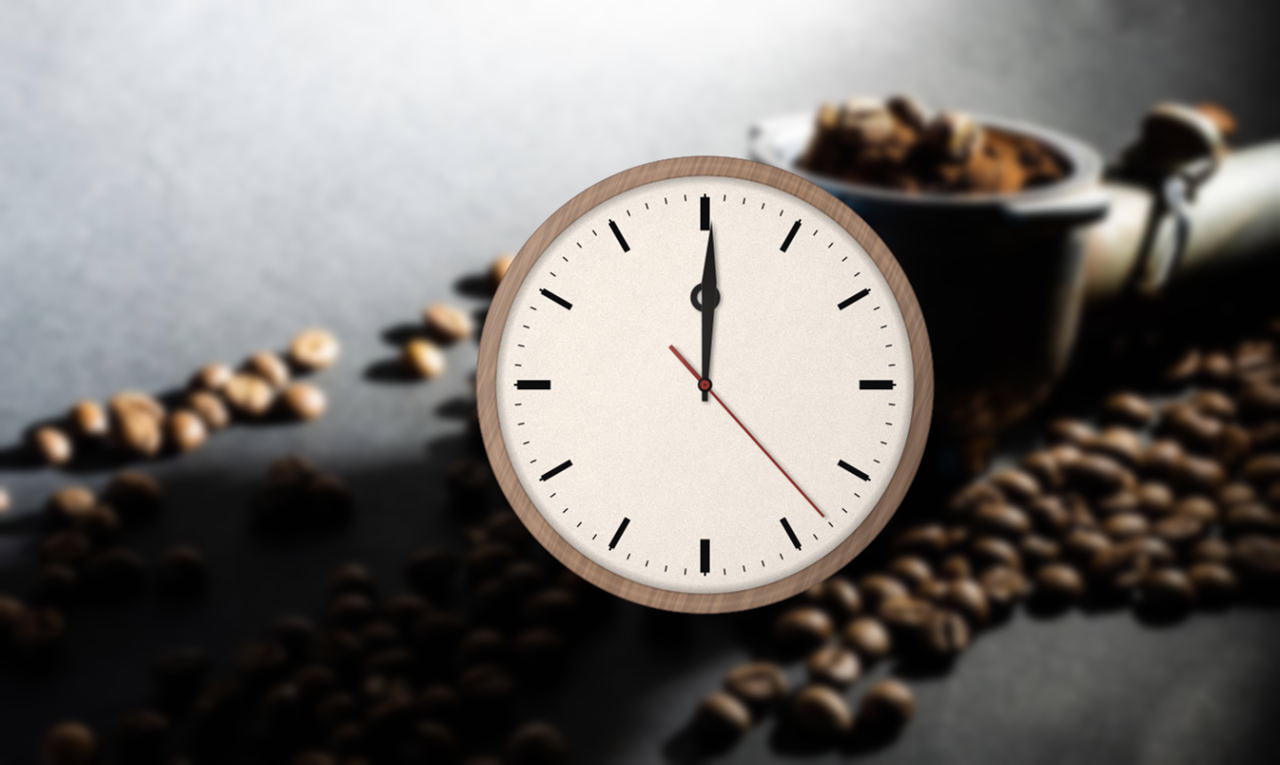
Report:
12:00:23
